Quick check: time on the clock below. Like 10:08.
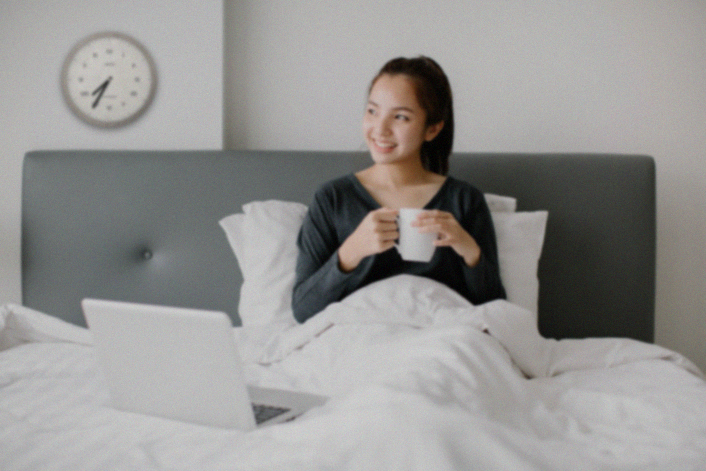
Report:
7:35
